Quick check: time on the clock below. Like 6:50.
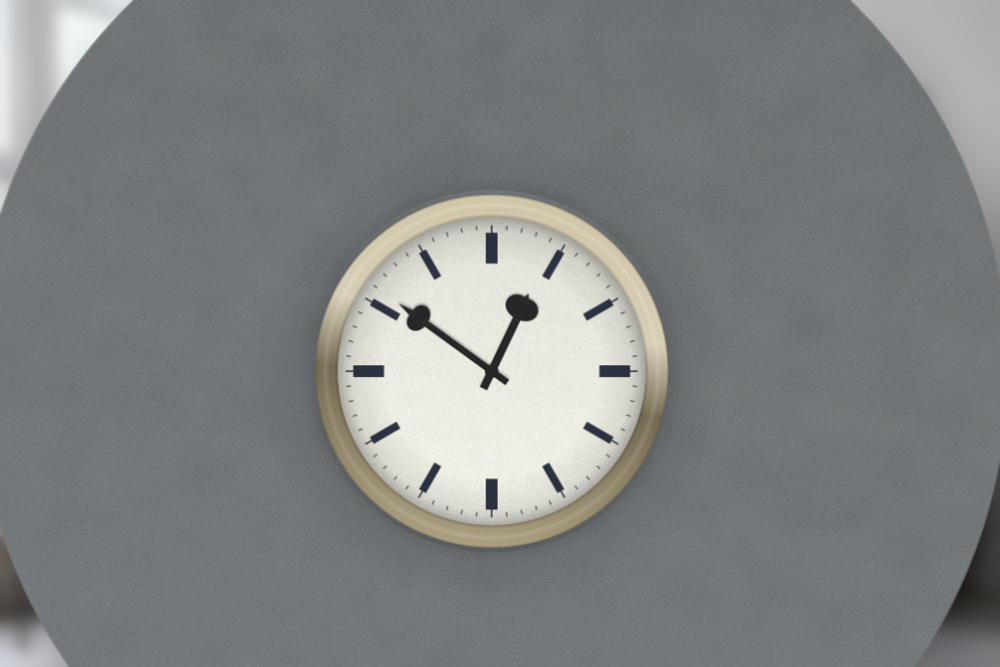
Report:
12:51
